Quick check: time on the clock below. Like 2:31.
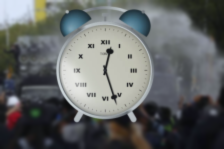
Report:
12:27
